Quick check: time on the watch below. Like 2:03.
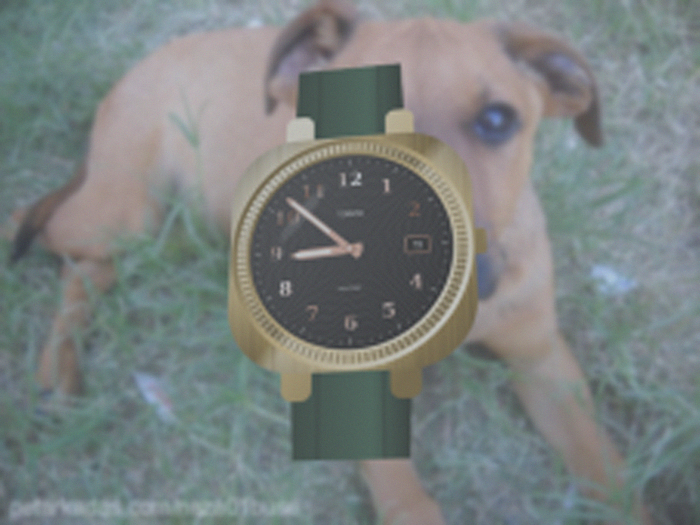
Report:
8:52
